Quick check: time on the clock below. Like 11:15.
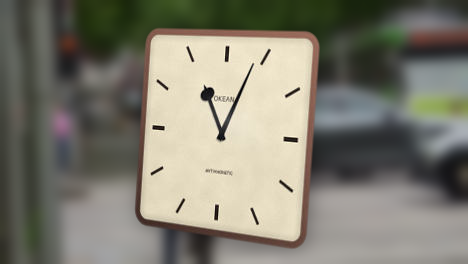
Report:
11:04
